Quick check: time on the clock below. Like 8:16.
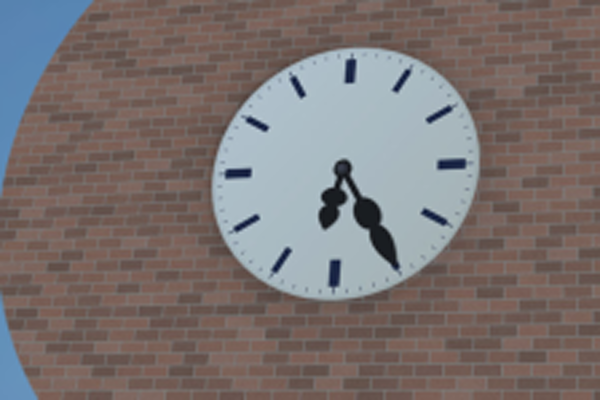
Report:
6:25
